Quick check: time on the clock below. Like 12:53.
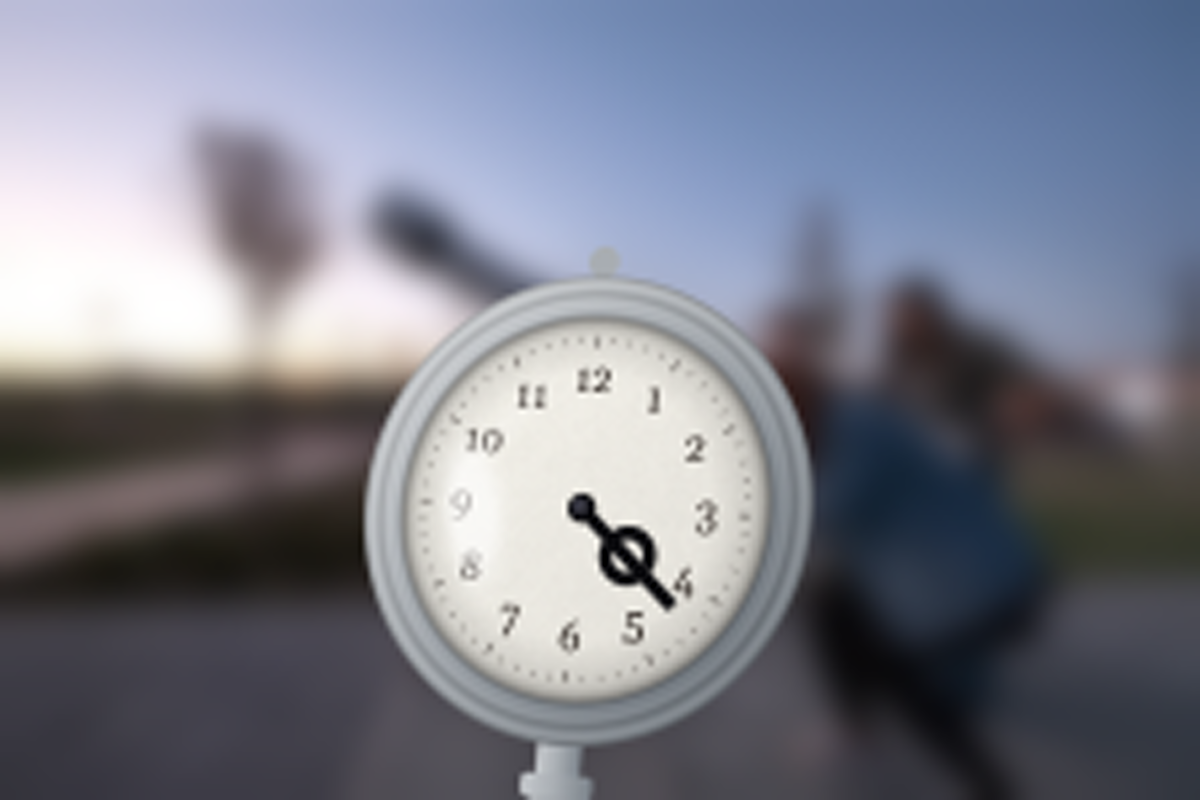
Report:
4:22
